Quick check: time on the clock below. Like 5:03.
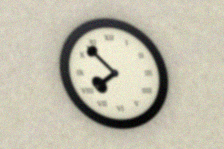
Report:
7:53
